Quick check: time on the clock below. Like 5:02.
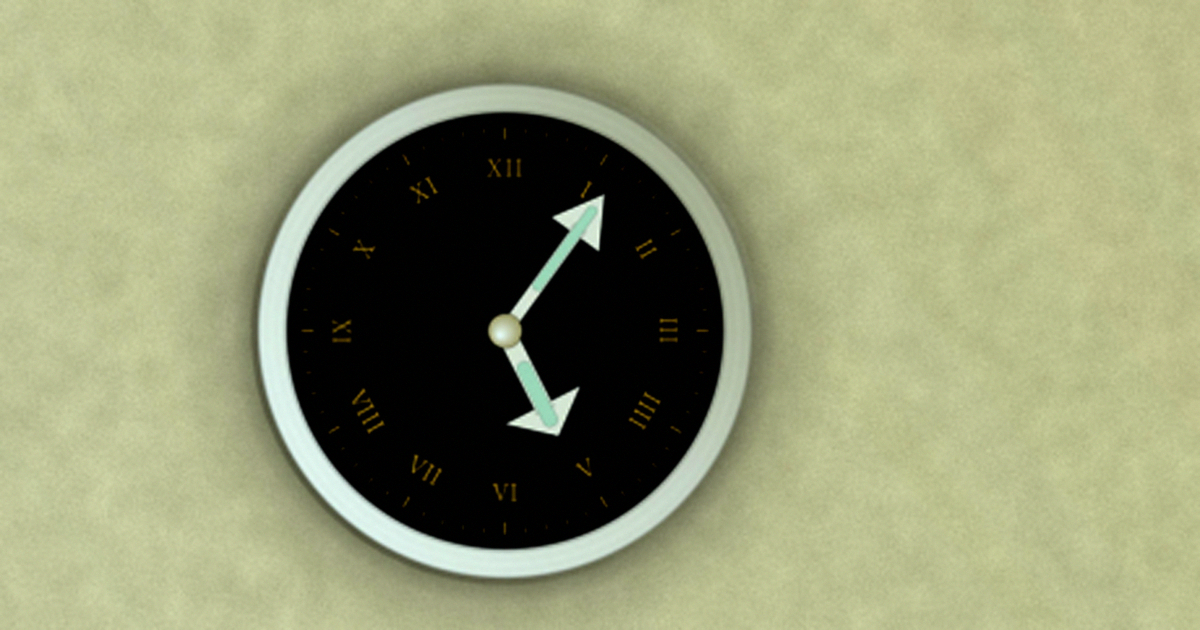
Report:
5:06
